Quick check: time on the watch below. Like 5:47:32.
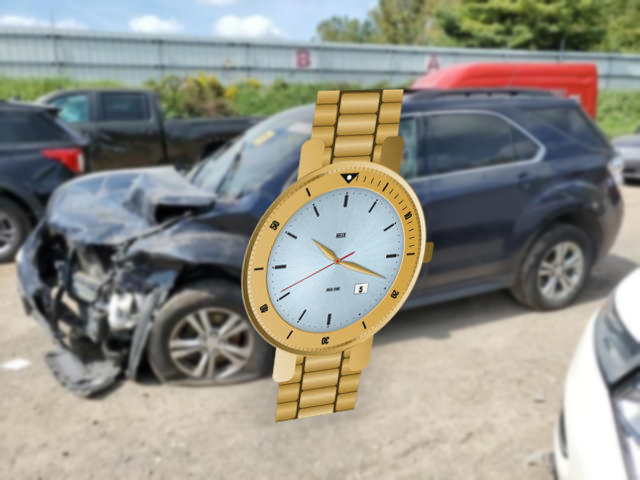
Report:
10:18:41
